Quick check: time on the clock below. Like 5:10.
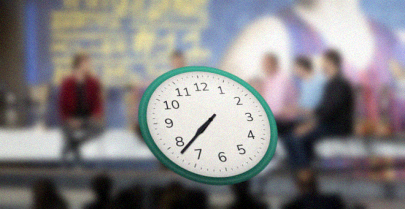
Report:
7:38
